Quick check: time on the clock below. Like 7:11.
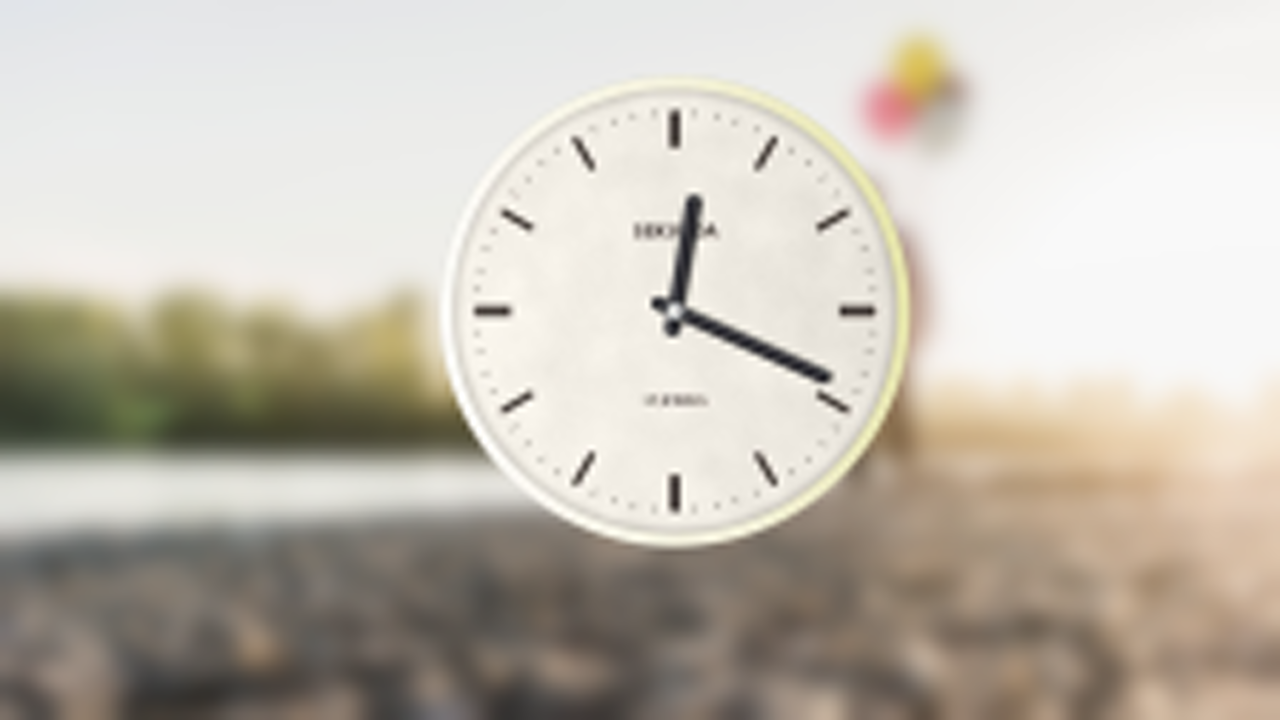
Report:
12:19
